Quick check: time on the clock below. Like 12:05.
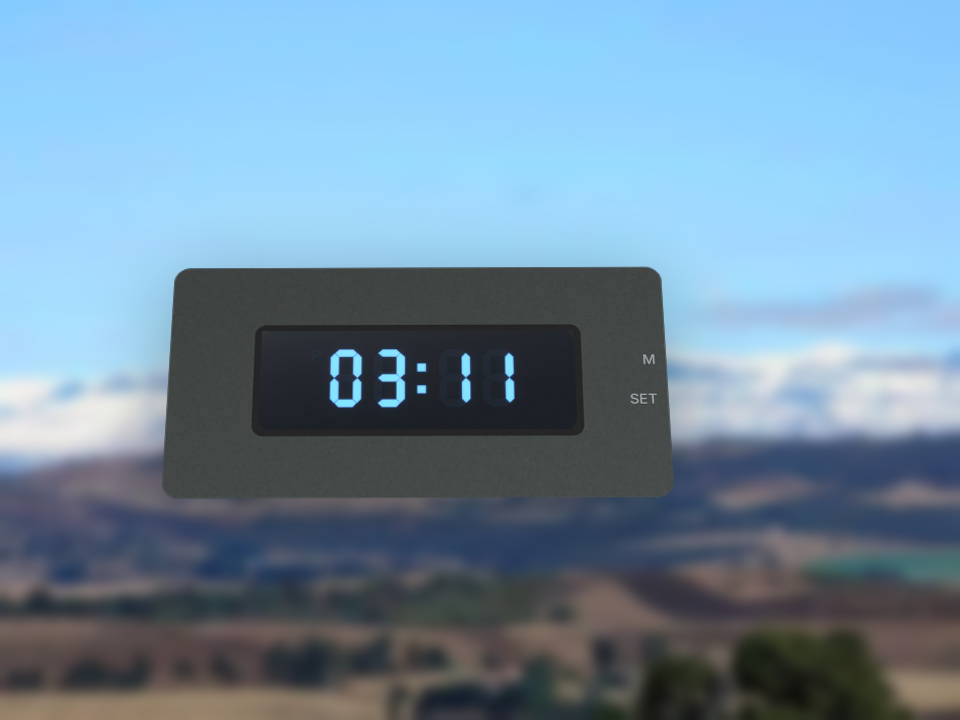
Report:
3:11
